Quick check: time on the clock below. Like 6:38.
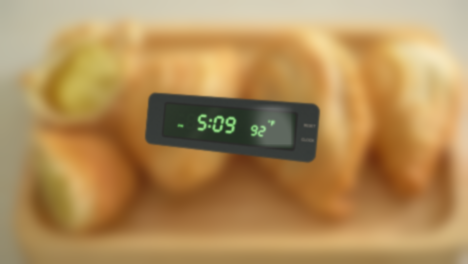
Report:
5:09
